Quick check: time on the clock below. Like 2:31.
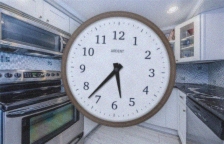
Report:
5:37
